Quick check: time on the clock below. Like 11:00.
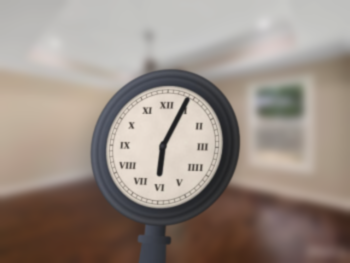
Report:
6:04
